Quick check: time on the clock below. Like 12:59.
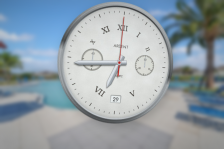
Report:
6:44
